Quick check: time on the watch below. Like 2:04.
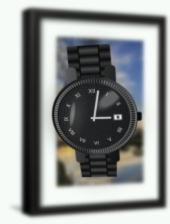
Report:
3:02
